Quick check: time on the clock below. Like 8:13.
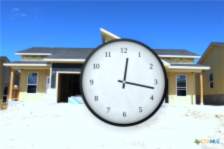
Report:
12:17
